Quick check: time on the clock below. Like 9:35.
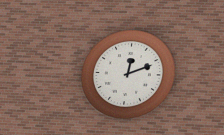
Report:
12:11
